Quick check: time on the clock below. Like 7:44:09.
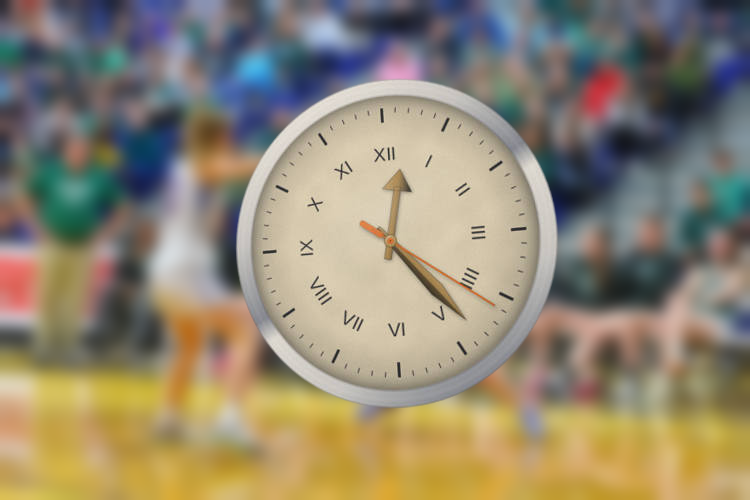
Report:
12:23:21
